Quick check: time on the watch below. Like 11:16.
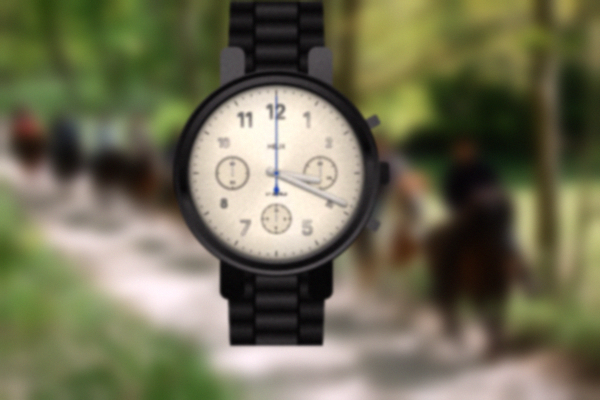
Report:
3:19
